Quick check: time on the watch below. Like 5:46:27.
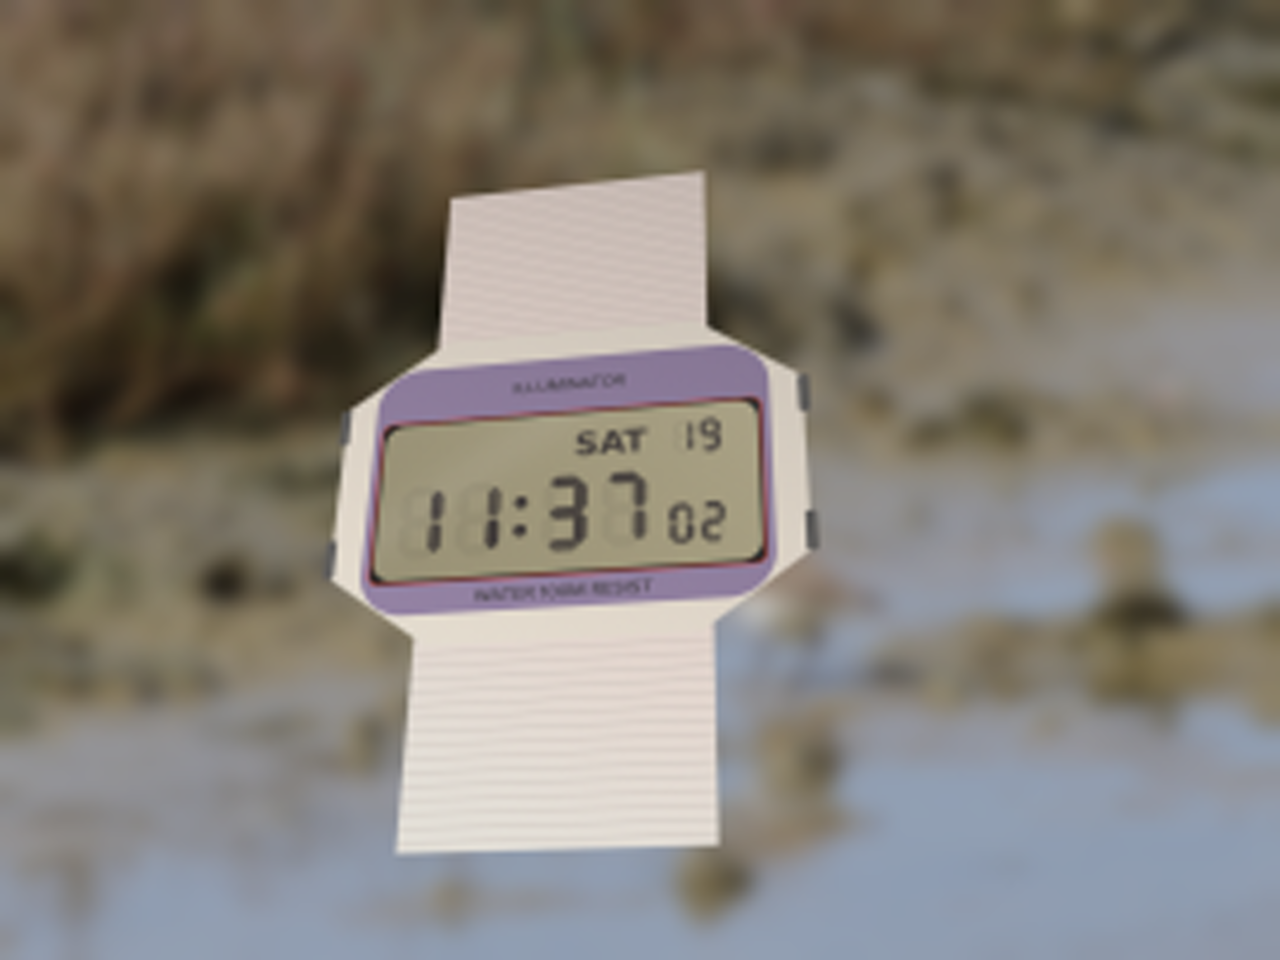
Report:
11:37:02
